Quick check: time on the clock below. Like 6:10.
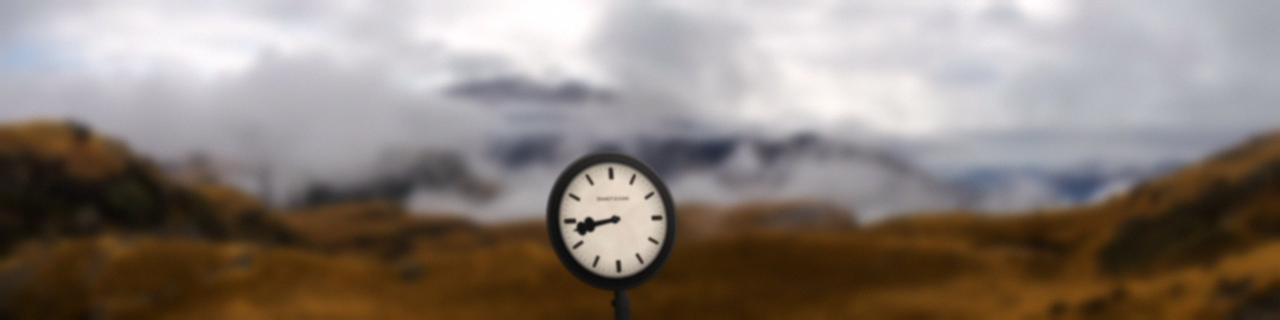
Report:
8:43
